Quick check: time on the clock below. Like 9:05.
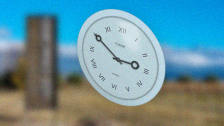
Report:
2:50
